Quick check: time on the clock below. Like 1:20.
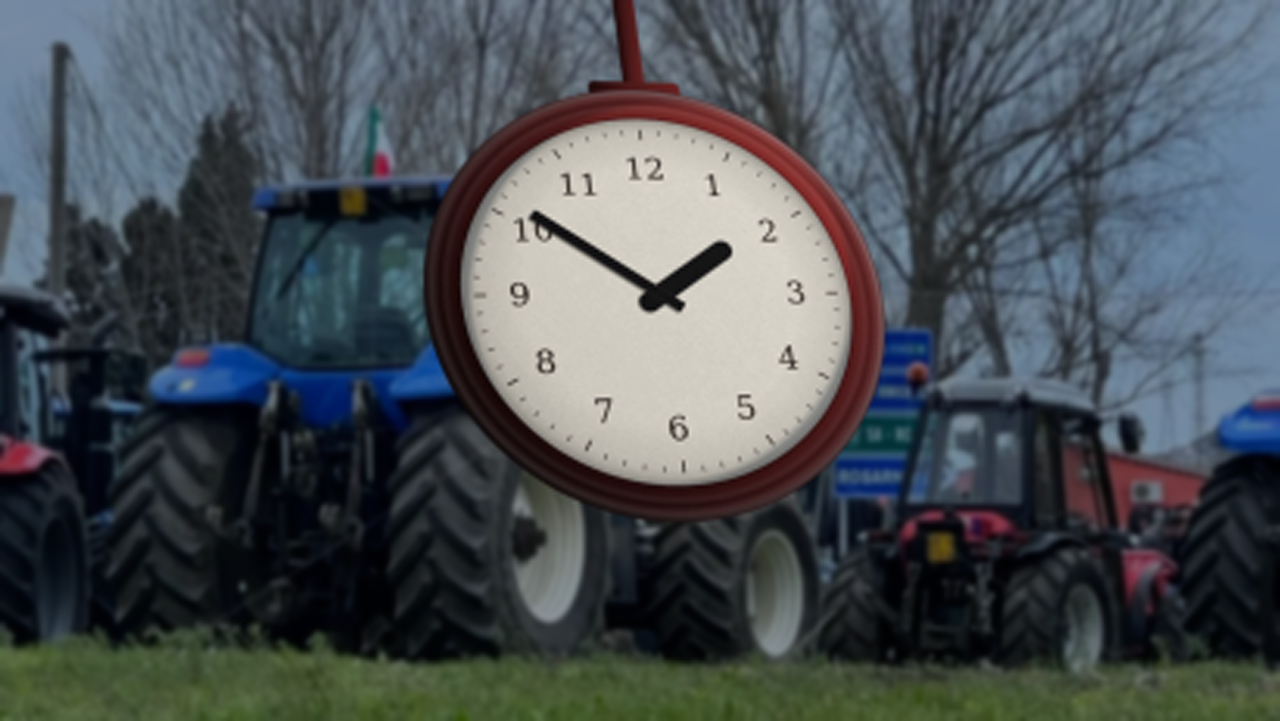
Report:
1:51
